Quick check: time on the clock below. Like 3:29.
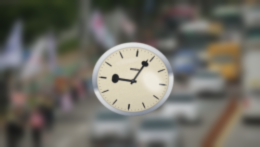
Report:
9:04
